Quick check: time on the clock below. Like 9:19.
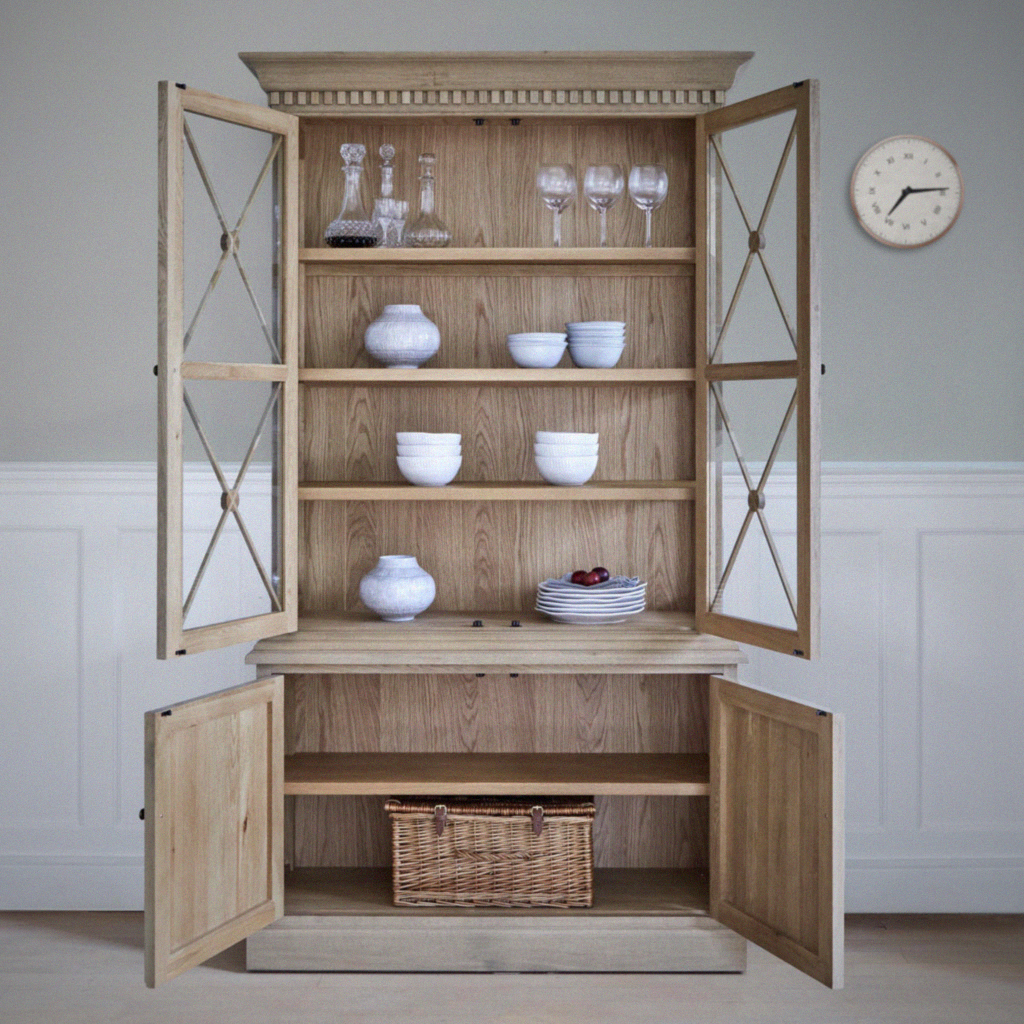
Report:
7:14
